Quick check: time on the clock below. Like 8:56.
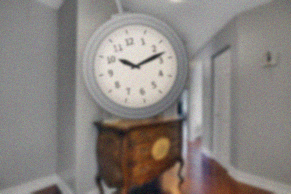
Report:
10:13
